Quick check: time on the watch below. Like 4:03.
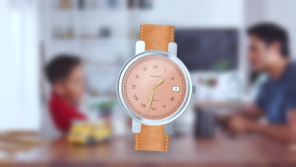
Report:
1:32
